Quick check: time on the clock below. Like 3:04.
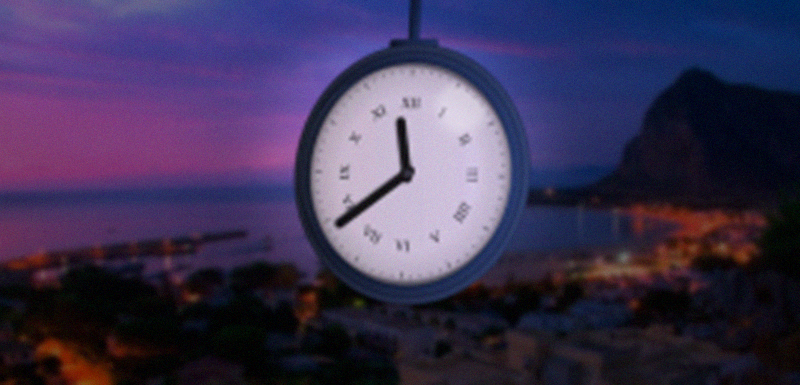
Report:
11:39
